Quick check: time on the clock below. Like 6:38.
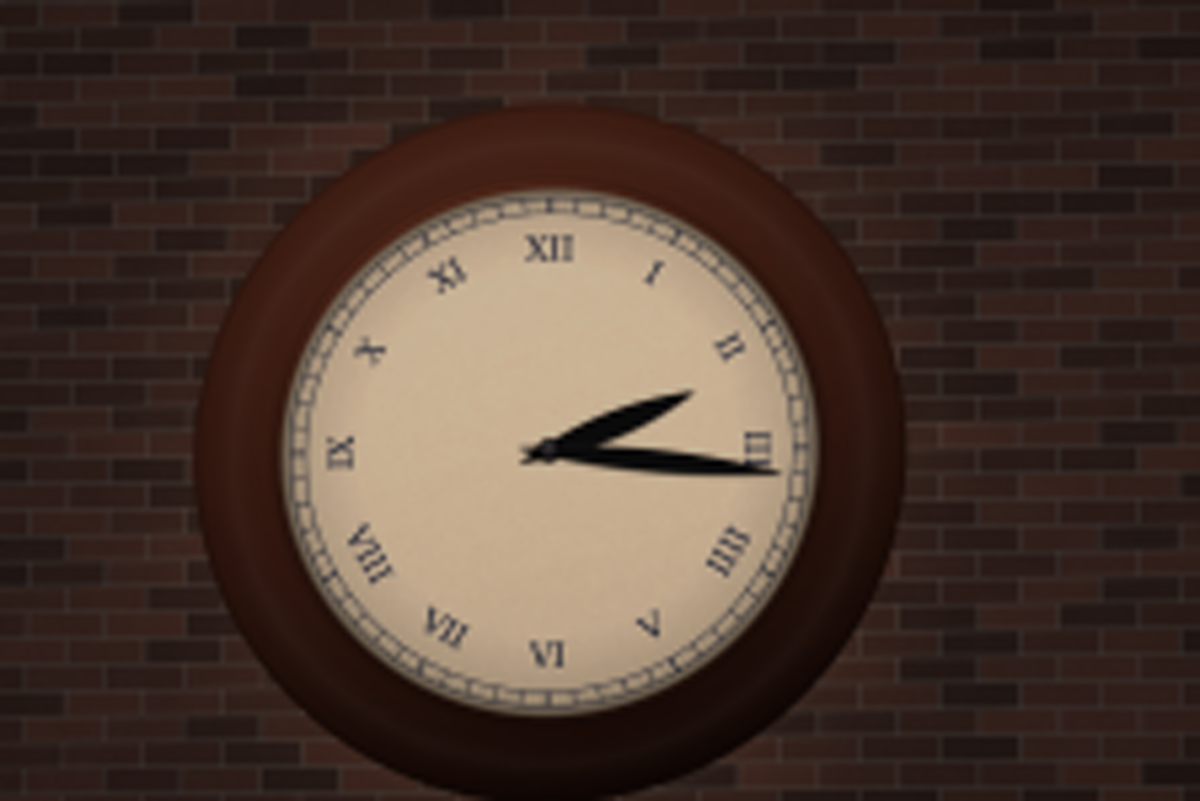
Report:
2:16
